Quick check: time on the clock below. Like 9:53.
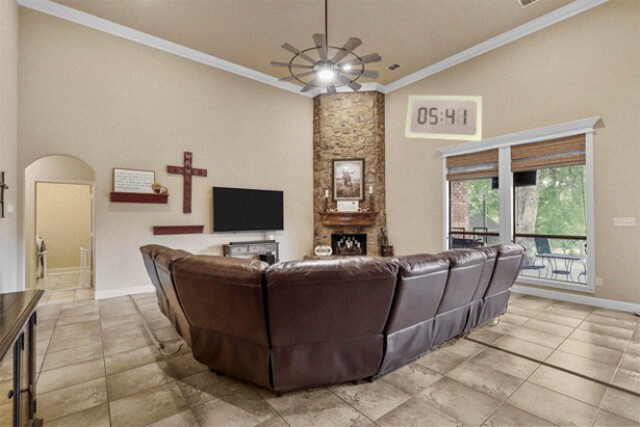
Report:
5:41
